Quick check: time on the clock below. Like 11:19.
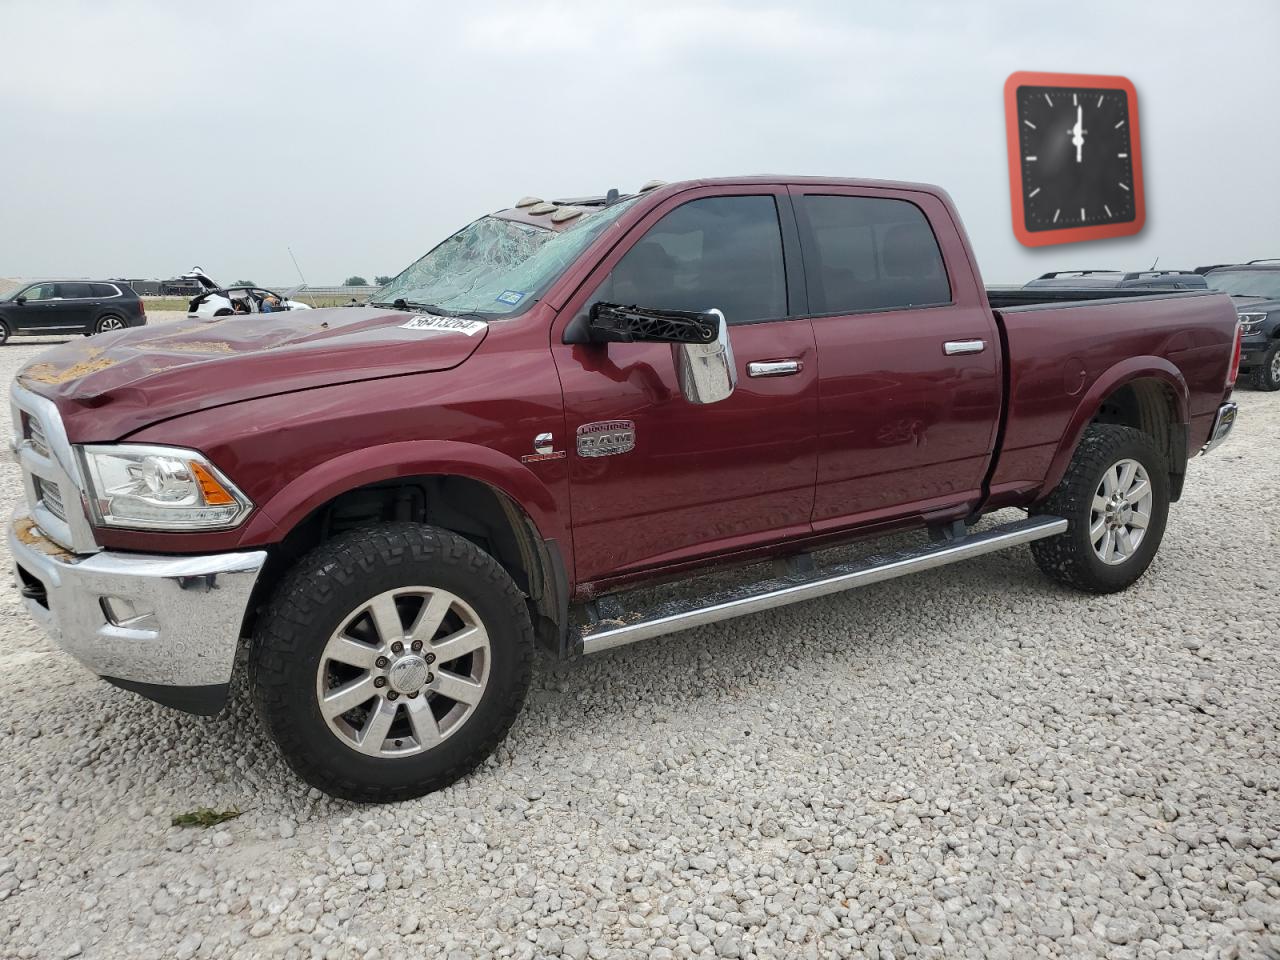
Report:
12:01
